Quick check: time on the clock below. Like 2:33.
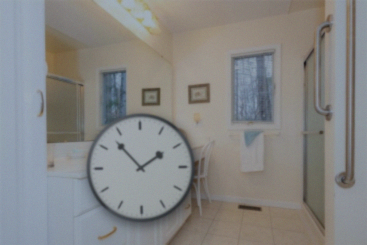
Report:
1:53
